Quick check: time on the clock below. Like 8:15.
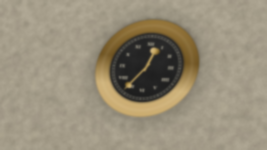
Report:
12:36
